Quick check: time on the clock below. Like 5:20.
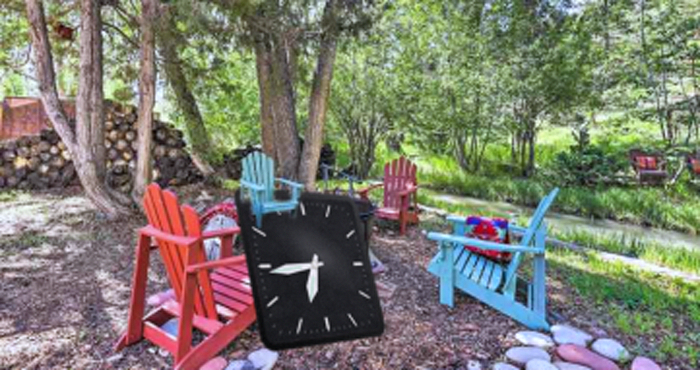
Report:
6:44
